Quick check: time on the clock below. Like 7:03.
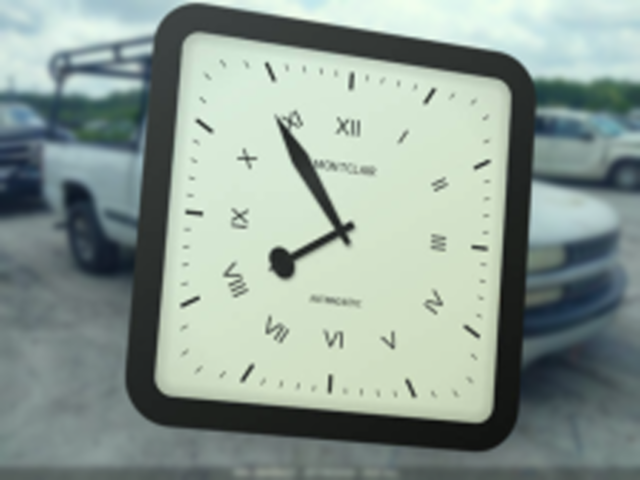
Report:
7:54
